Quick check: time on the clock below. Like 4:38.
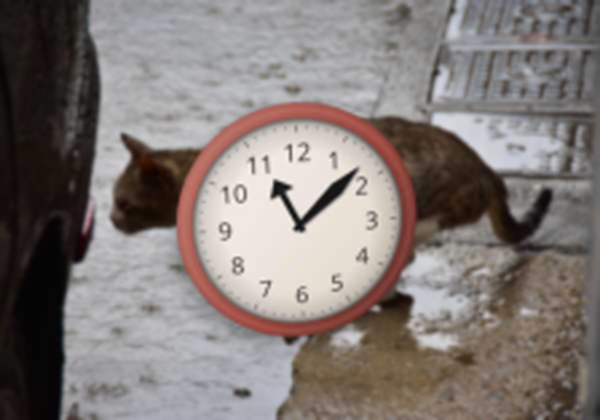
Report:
11:08
